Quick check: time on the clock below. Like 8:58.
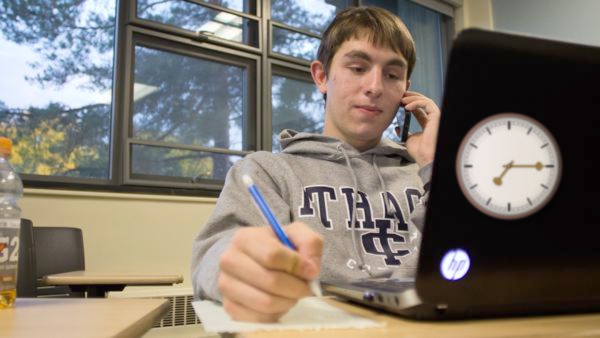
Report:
7:15
